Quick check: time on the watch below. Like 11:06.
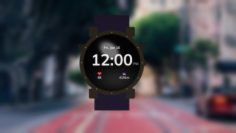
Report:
12:00
